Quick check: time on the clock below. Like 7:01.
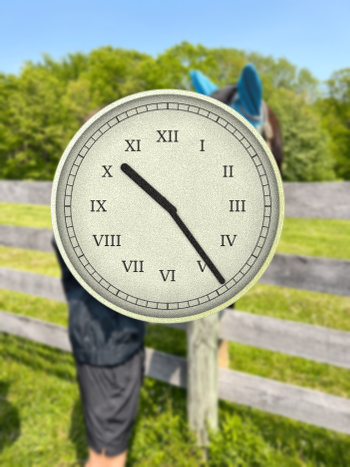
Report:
10:24
